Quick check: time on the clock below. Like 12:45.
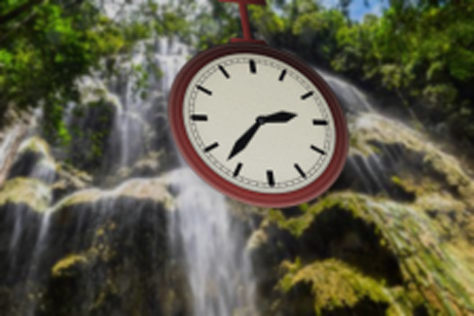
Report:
2:37
